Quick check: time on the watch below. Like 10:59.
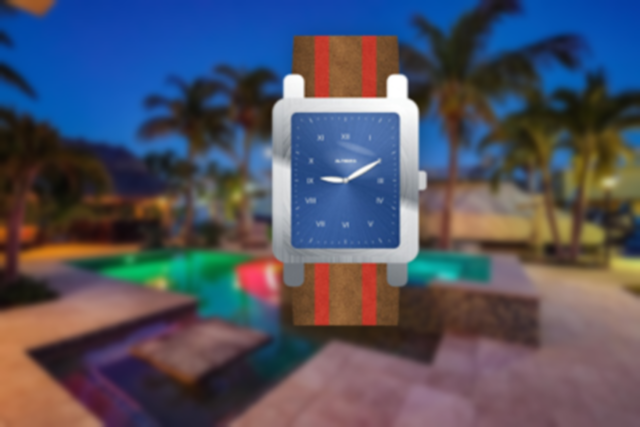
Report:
9:10
